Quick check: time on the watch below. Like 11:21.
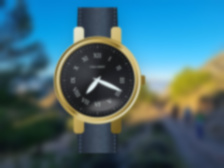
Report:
7:19
